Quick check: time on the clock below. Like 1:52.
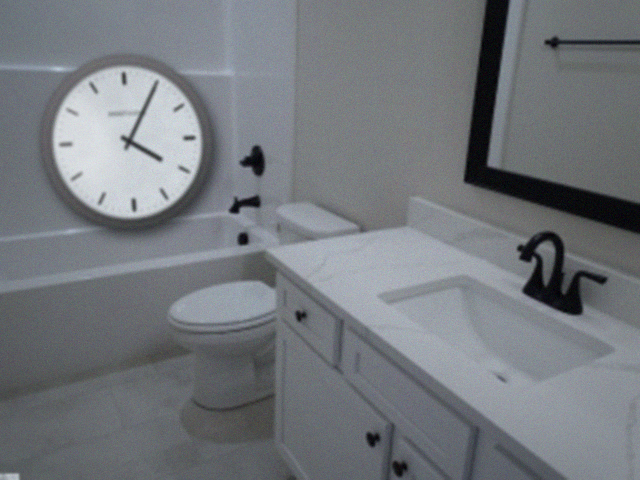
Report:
4:05
